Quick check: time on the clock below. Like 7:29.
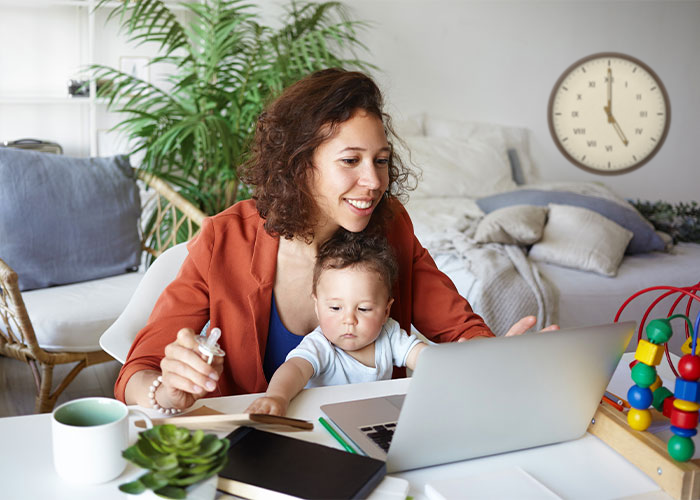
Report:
5:00
